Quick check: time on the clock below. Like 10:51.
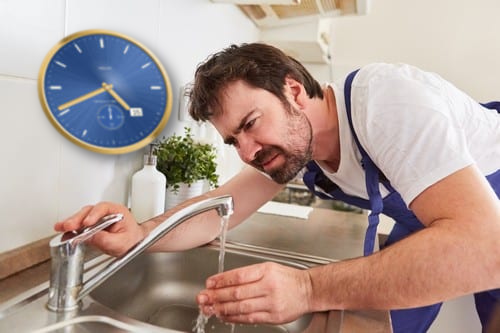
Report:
4:41
